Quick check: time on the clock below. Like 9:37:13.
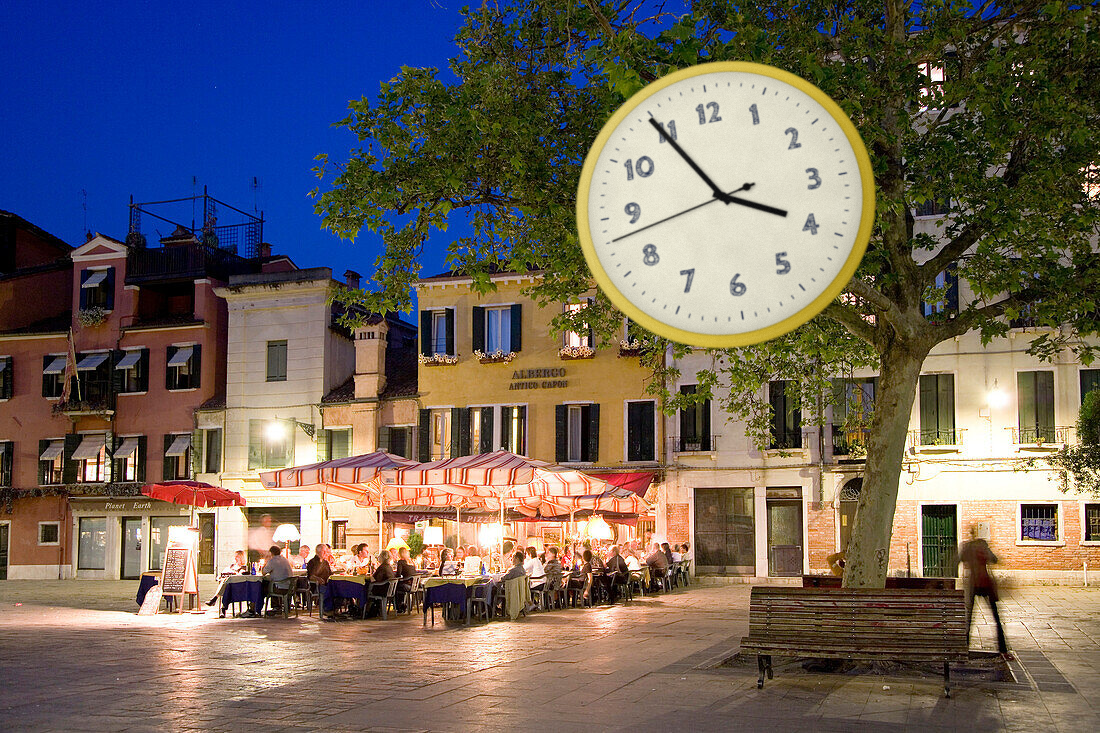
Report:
3:54:43
